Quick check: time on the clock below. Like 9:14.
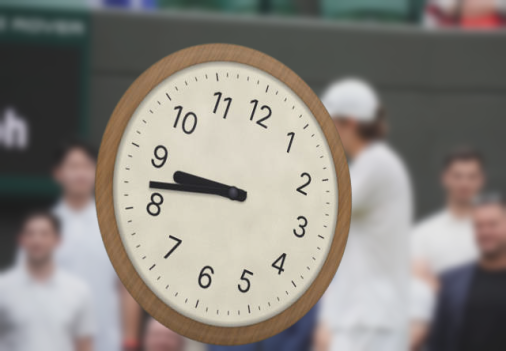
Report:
8:42
